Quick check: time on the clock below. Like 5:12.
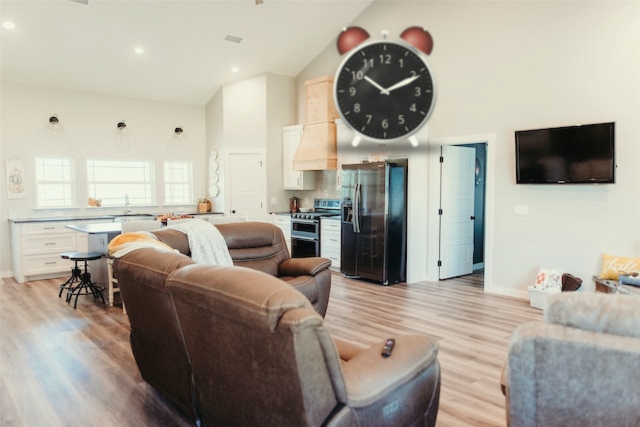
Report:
10:11
